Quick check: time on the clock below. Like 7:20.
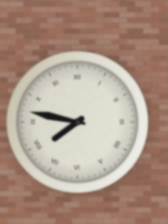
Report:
7:47
